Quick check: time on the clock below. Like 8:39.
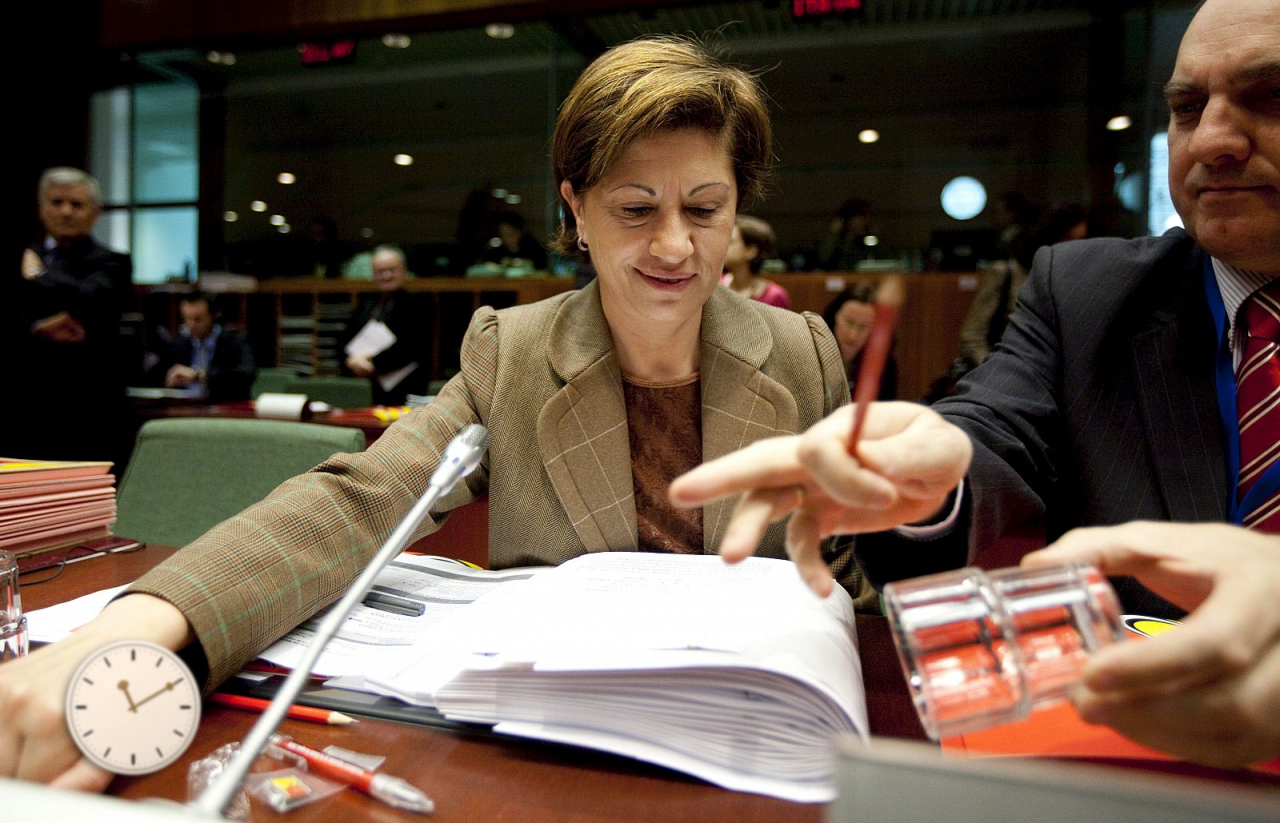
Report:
11:10
